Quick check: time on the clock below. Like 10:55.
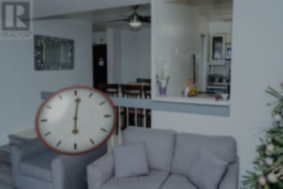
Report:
6:01
